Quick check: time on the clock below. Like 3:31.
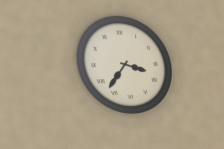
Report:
3:37
